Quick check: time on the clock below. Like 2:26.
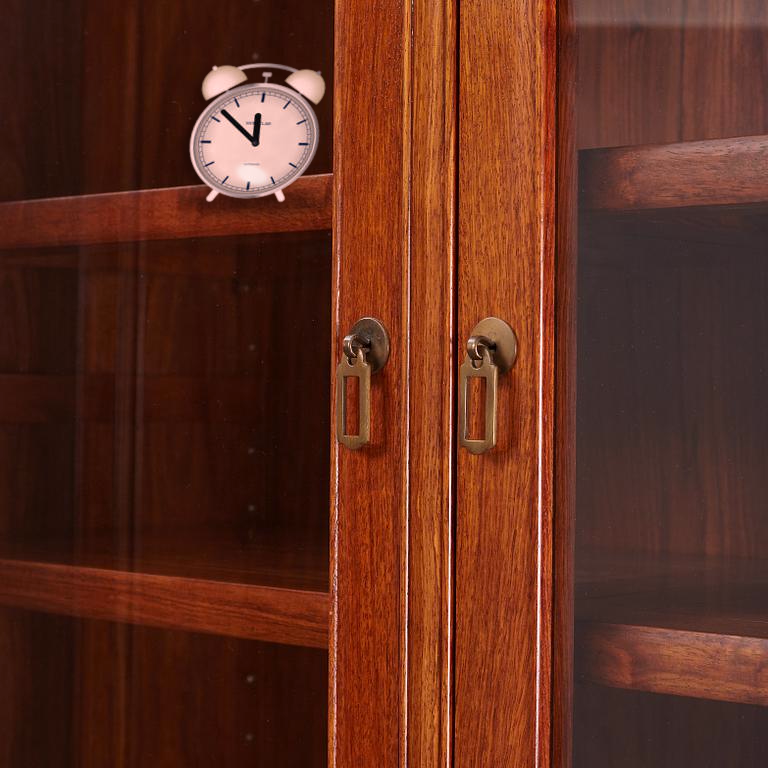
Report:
11:52
